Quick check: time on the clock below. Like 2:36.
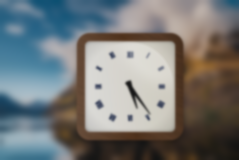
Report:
5:24
